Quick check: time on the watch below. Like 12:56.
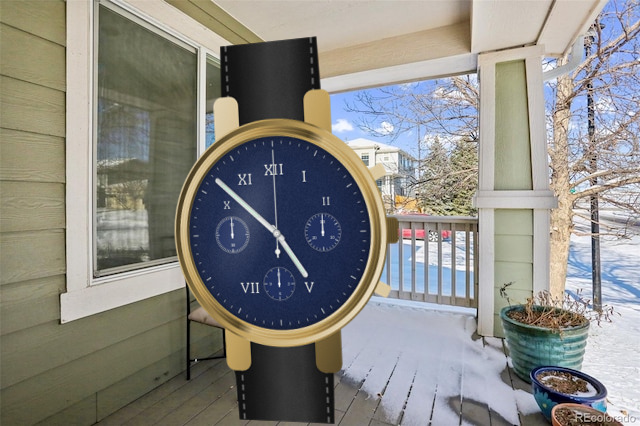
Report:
4:52
